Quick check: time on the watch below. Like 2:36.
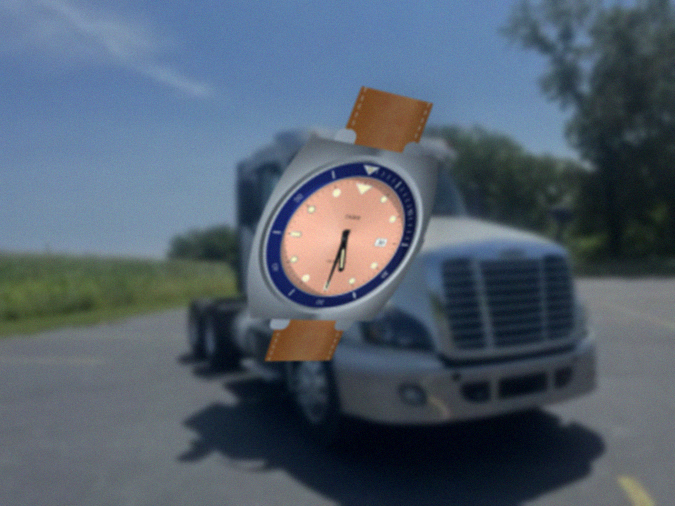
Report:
5:30
